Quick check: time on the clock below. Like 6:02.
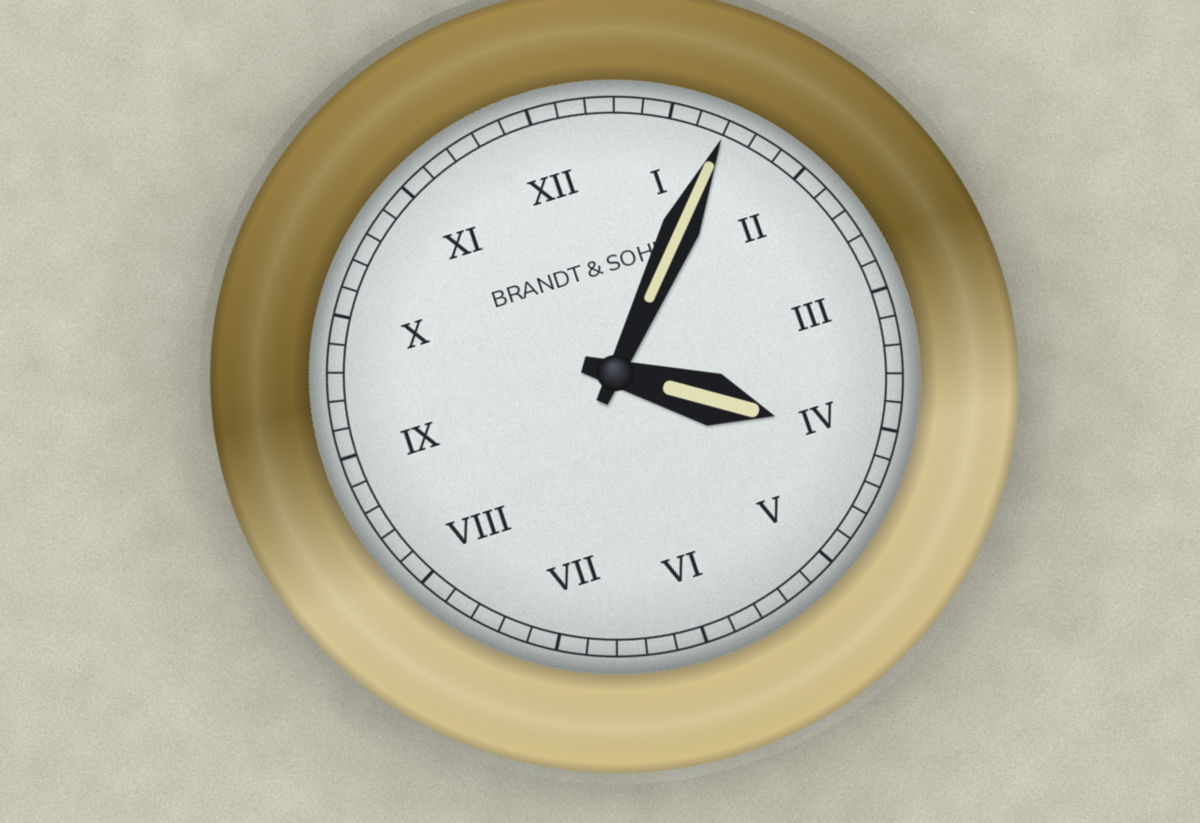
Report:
4:07
